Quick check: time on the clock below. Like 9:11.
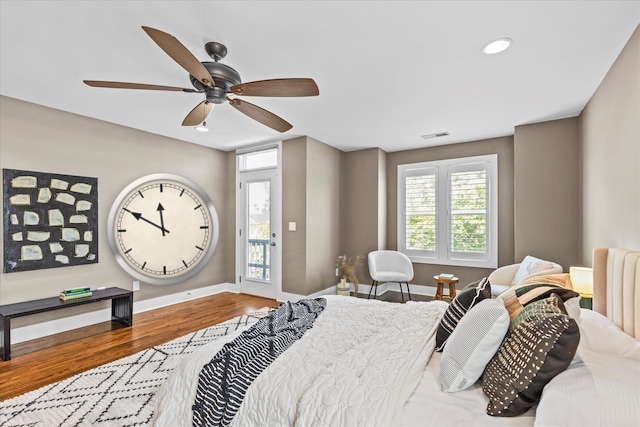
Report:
11:50
